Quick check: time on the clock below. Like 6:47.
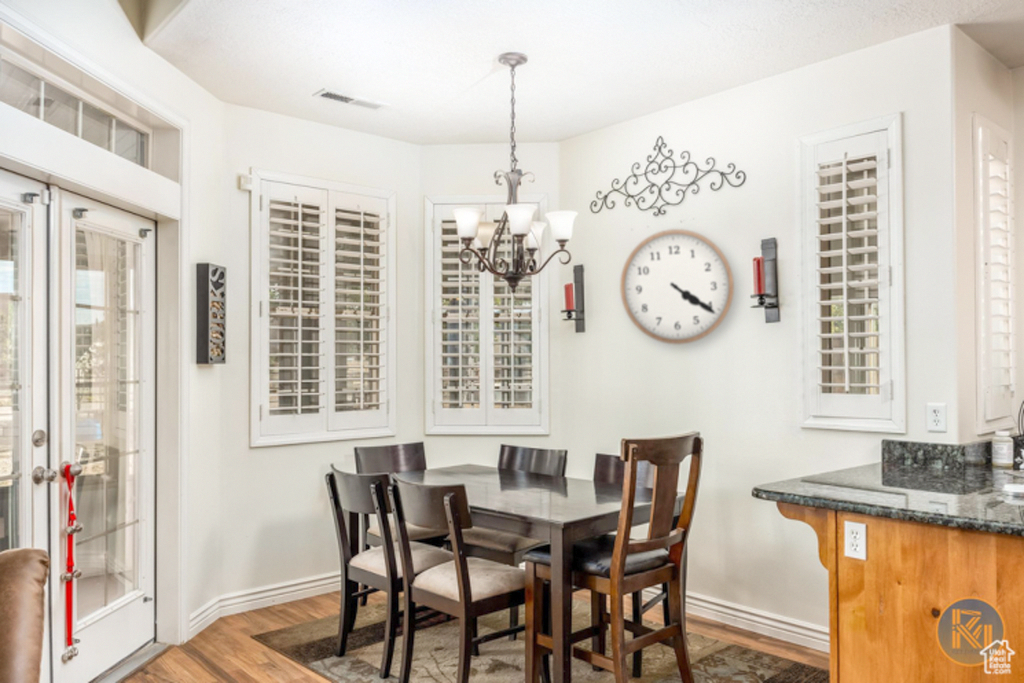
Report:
4:21
